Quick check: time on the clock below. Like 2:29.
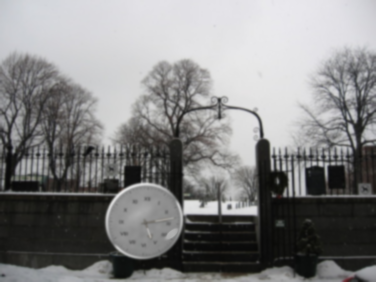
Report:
5:13
